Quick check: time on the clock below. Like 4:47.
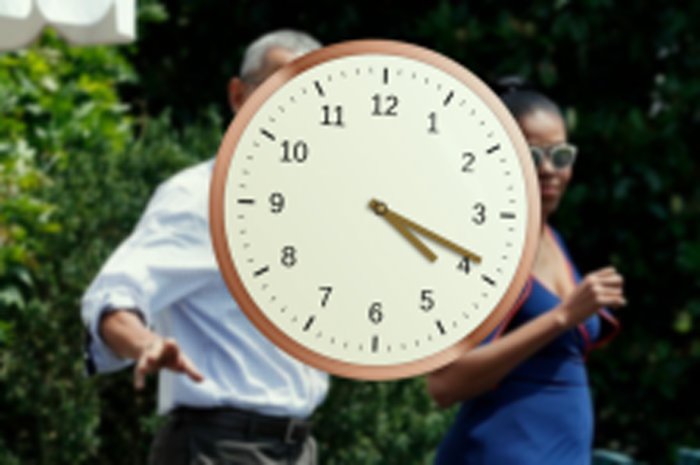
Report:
4:19
